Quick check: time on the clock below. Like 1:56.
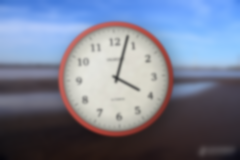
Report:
4:03
